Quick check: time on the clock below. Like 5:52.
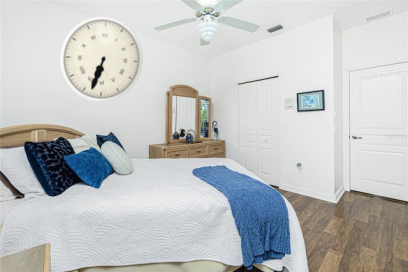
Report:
6:33
